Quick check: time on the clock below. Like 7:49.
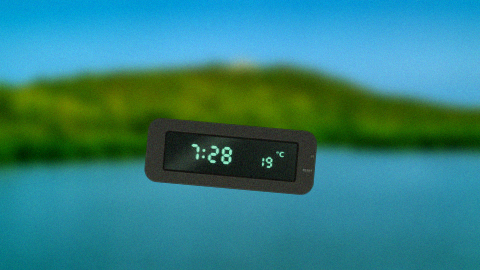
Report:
7:28
